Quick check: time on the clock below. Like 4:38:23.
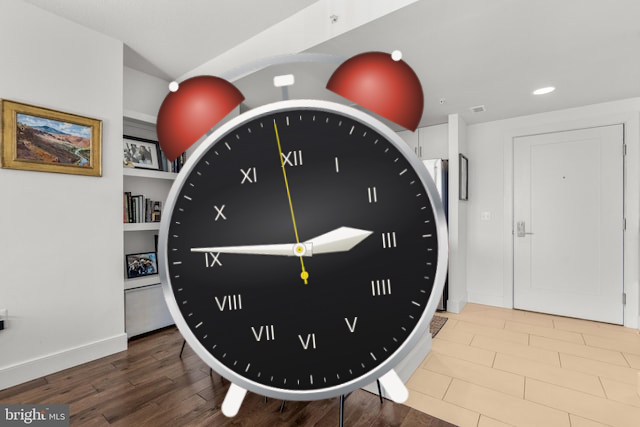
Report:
2:45:59
